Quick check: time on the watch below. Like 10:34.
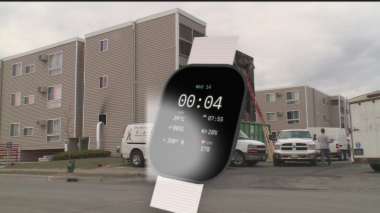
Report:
0:04
